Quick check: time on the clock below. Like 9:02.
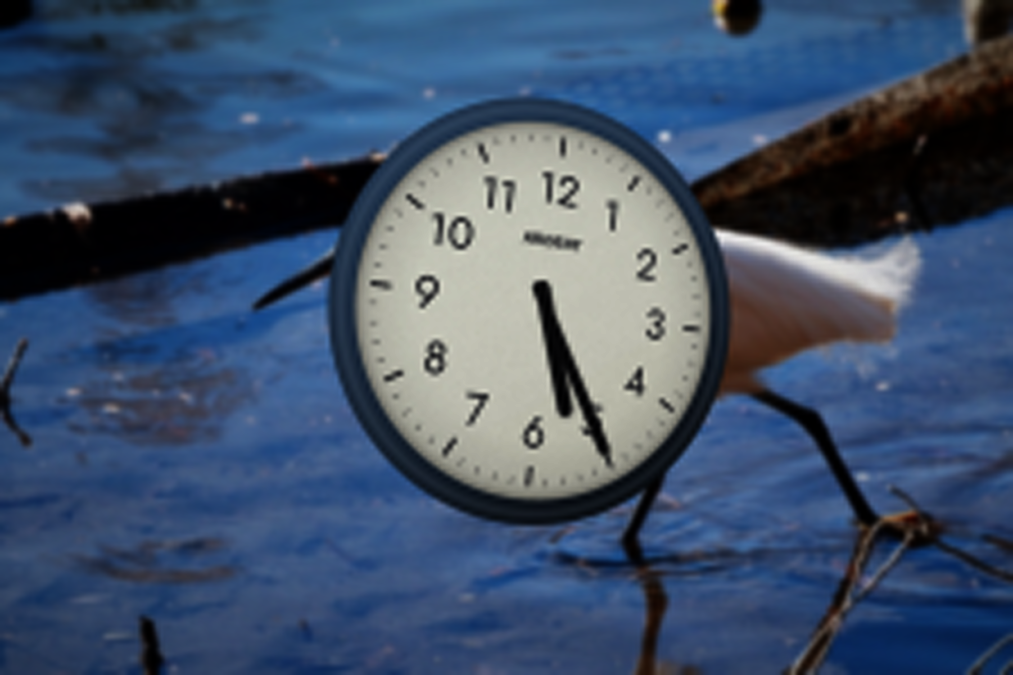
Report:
5:25
